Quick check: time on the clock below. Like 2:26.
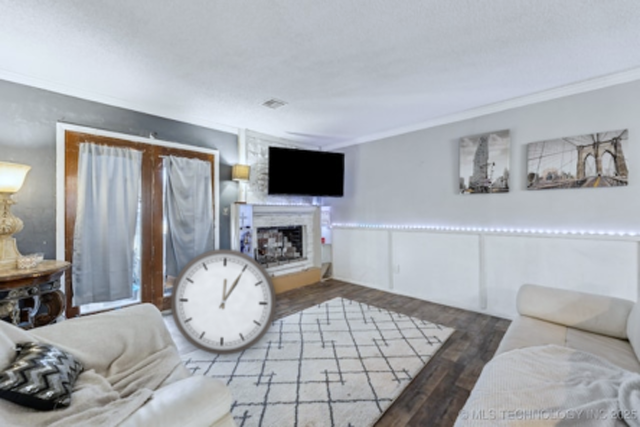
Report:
12:05
